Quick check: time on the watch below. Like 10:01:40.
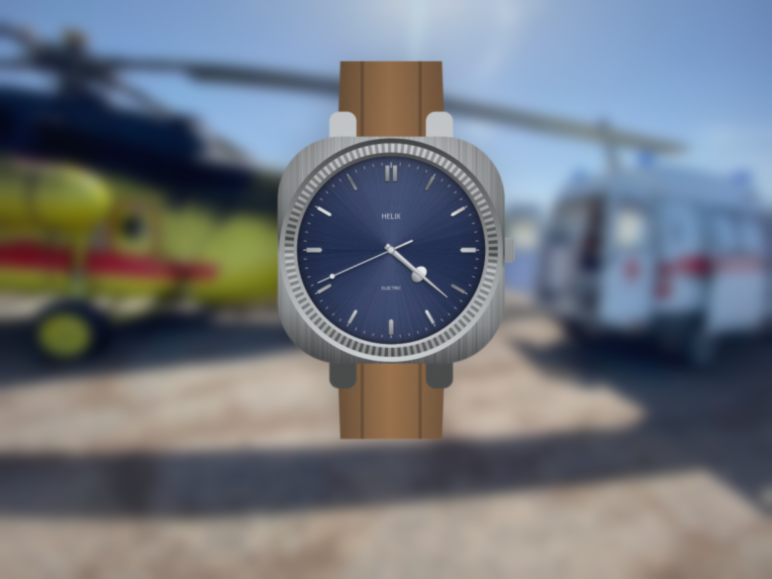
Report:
4:21:41
